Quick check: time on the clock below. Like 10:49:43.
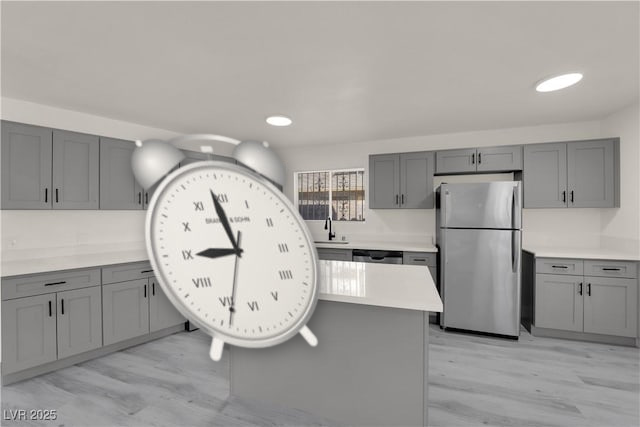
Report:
8:58:34
